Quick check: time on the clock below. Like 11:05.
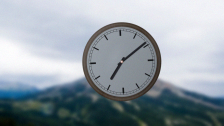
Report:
7:09
